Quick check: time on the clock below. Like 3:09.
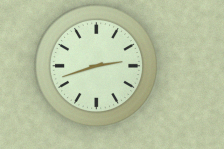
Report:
2:42
